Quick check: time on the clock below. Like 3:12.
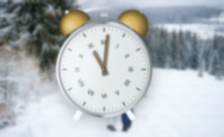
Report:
11:01
